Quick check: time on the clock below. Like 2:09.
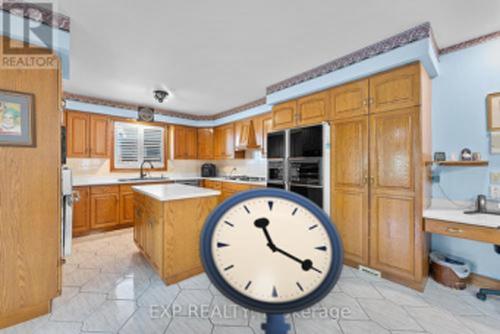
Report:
11:20
